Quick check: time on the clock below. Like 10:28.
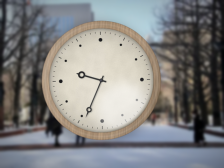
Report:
9:34
